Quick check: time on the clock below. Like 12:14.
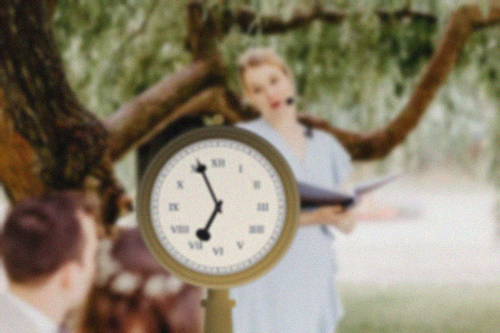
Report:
6:56
